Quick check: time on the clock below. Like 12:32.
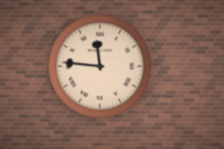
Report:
11:46
